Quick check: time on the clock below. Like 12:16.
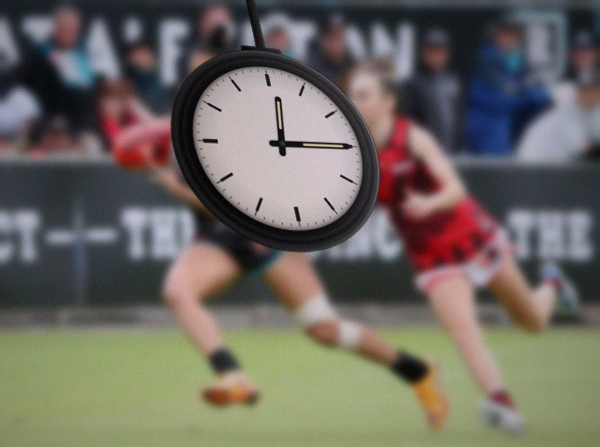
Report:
12:15
